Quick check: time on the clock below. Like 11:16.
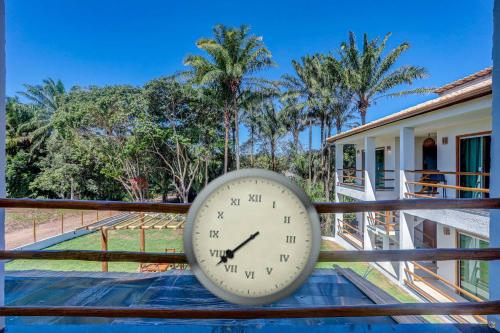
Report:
7:38
